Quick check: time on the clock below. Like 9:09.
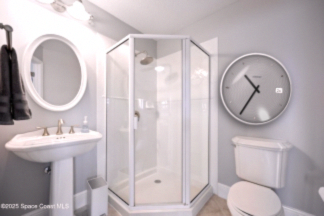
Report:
10:35
